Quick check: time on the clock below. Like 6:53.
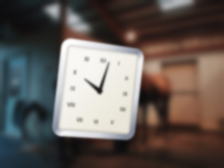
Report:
10:02
